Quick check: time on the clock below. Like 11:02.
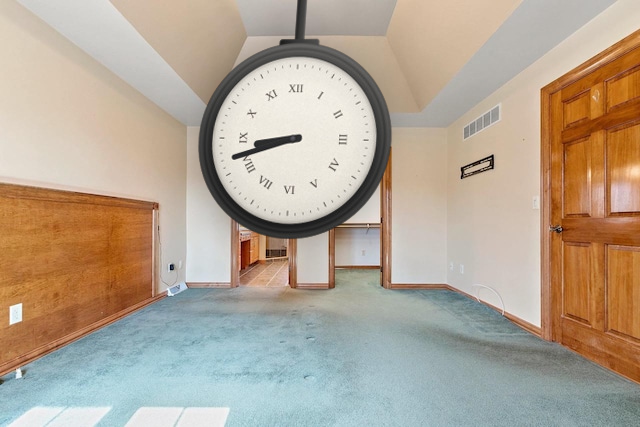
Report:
8:42
